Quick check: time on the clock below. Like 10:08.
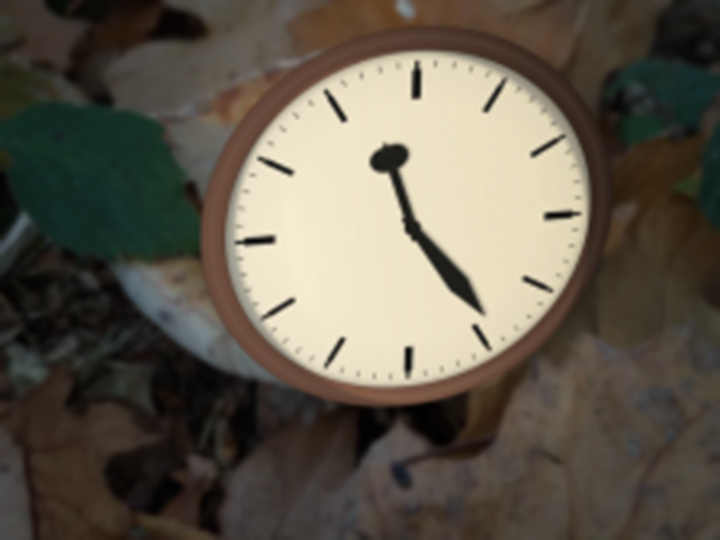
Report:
11:24
